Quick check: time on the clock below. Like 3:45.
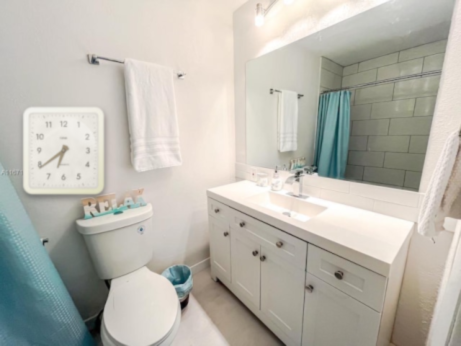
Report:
6:39
